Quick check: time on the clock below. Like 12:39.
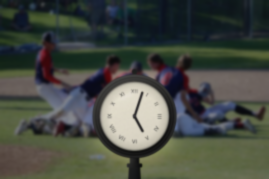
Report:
5:03
